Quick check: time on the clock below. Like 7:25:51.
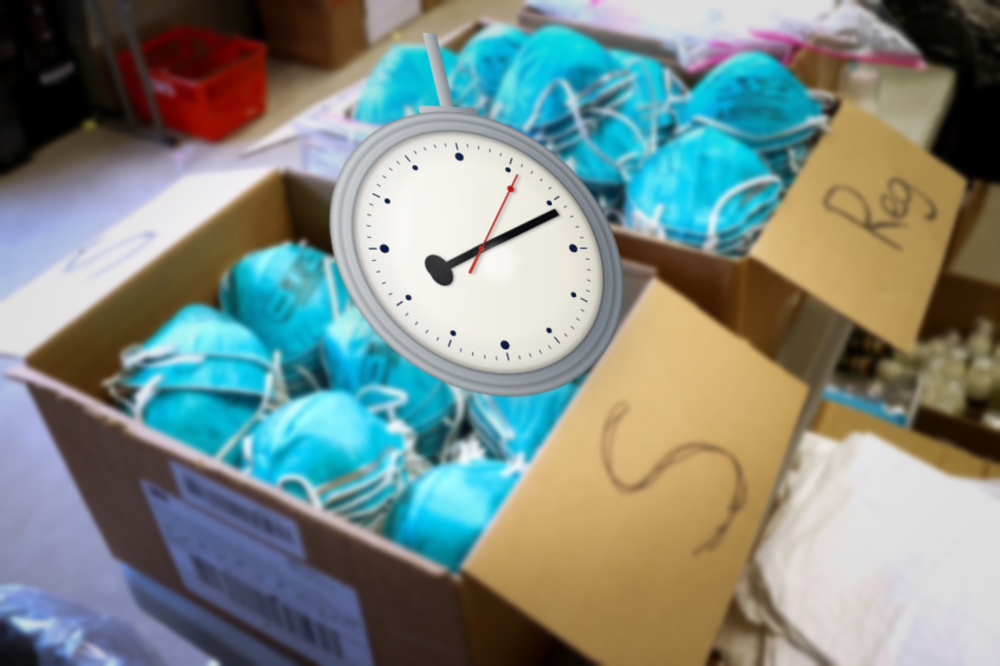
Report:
8:11:06
